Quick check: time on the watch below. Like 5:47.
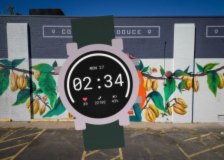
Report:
2:34
